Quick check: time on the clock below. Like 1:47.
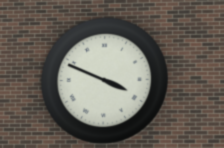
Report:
3:49
